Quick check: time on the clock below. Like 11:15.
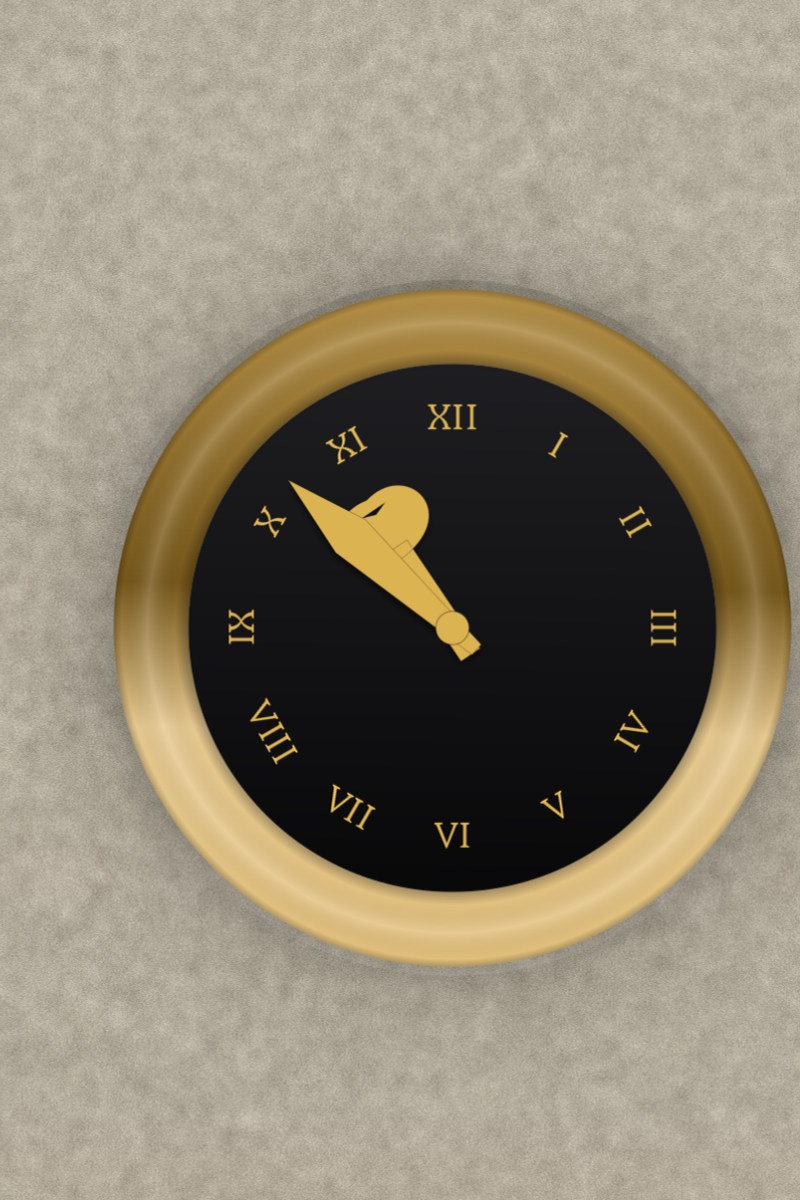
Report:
10:52
